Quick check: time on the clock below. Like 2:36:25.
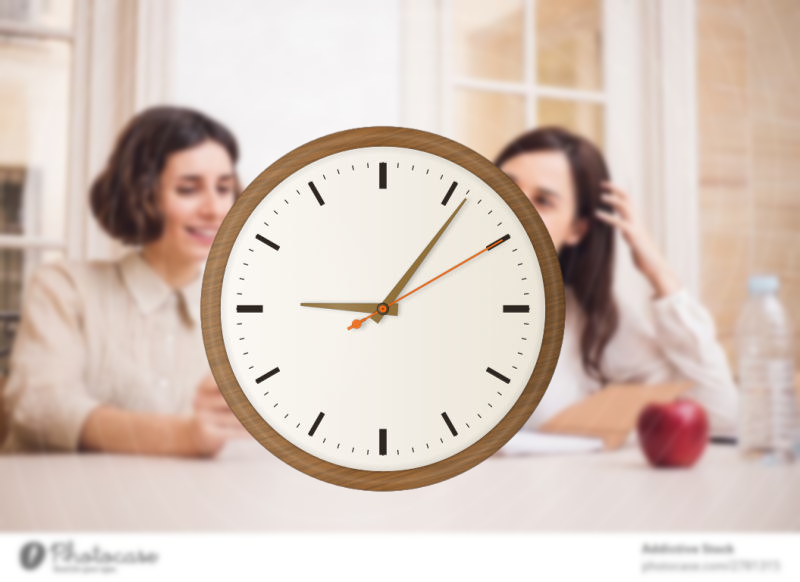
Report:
9:06:10
